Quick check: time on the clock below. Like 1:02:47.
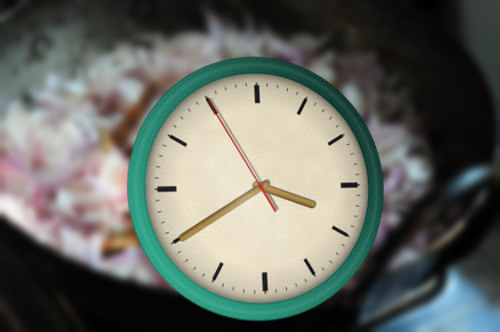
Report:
3:39:55
